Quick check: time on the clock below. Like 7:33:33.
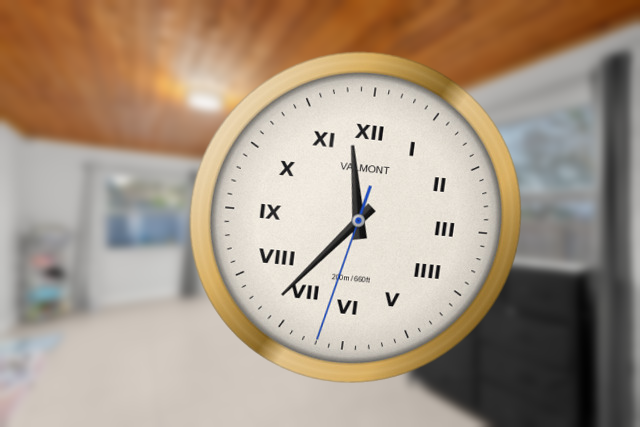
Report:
11:36:32
